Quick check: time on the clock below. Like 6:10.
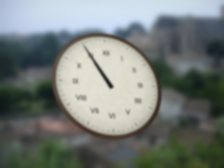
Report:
10:55
